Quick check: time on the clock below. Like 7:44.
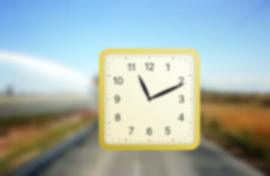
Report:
11:11
